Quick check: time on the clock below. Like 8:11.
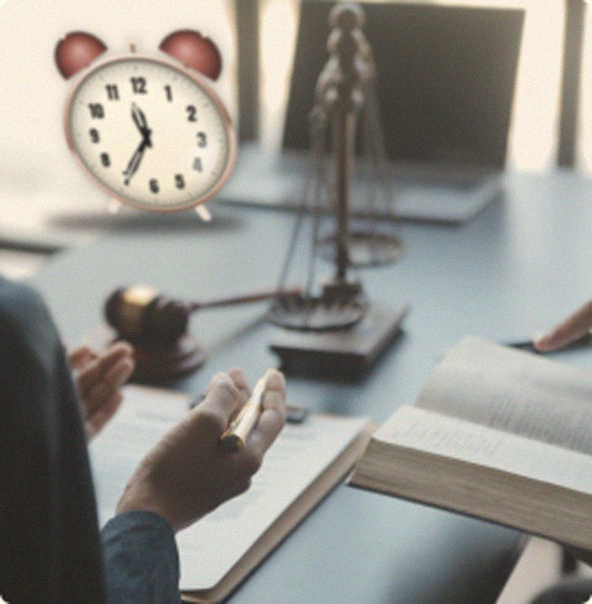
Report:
11:35
